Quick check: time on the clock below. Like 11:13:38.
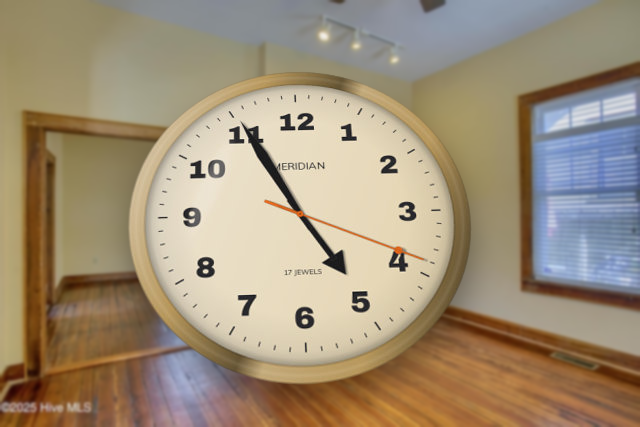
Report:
4:55:19
